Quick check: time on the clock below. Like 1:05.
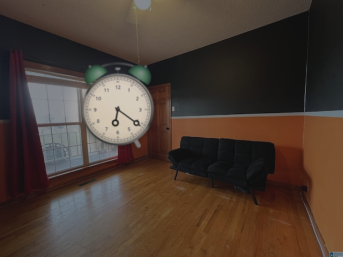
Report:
6:21
